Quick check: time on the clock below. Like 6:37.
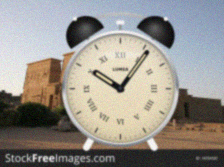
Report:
10:06
